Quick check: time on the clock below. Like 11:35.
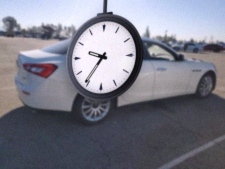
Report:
9:36
